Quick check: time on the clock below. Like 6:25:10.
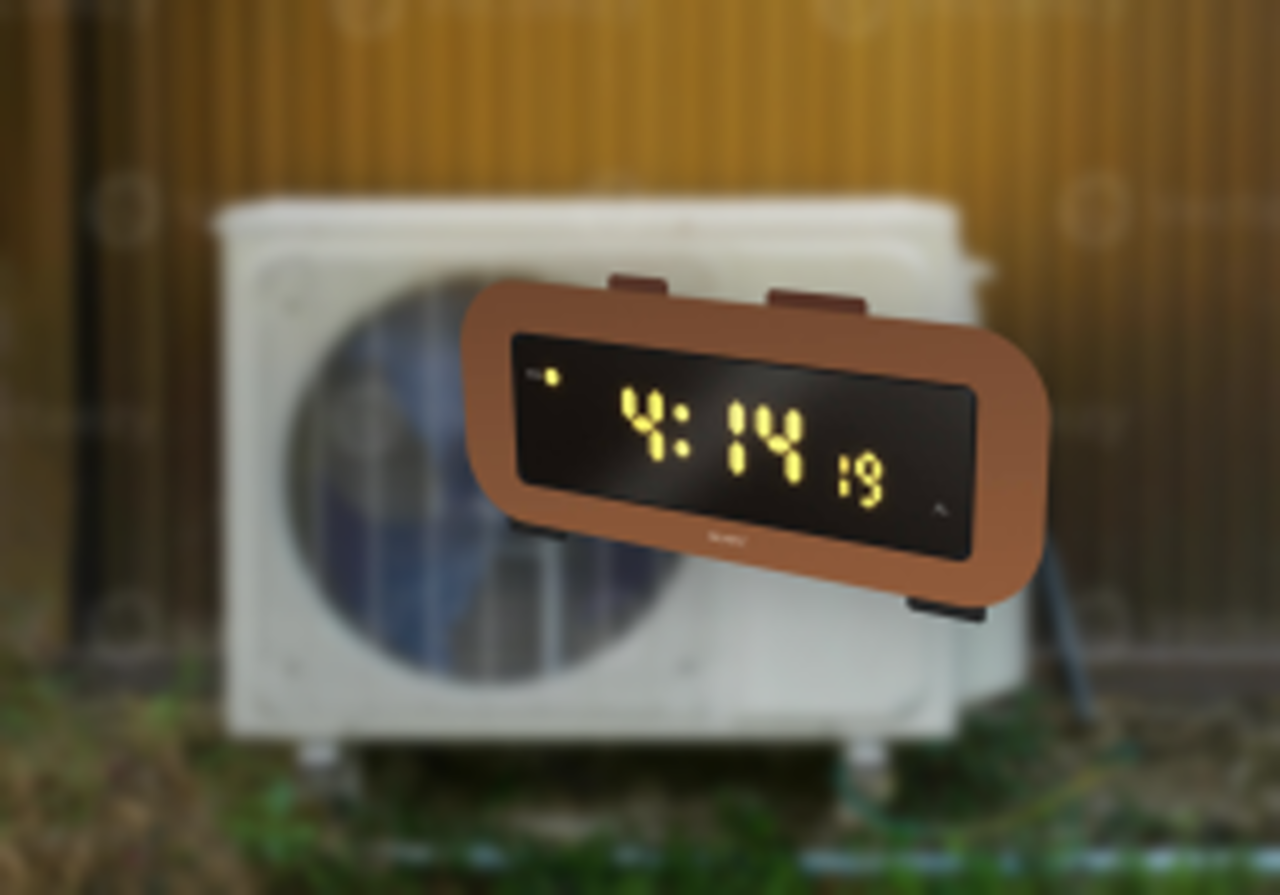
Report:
4:14:19
